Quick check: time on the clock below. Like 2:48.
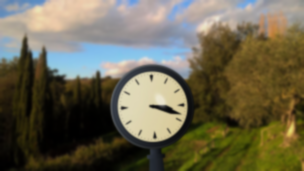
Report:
3:18
